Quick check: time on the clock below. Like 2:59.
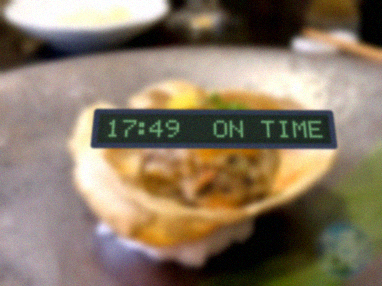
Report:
17:49
